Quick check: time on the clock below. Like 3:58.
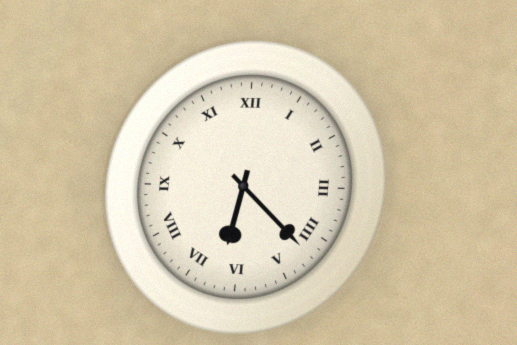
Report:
6:22
